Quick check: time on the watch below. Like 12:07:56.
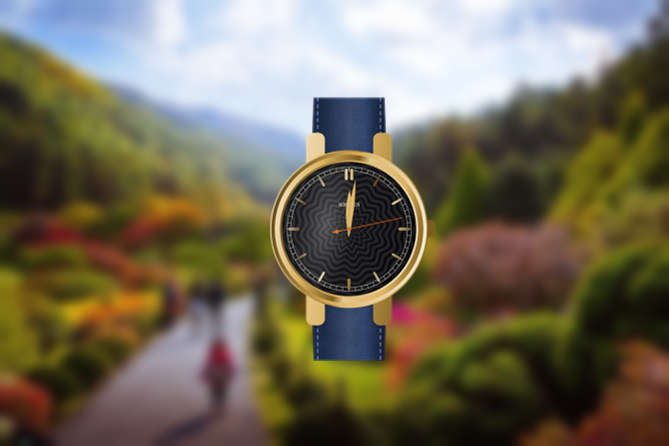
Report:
12:01:13
